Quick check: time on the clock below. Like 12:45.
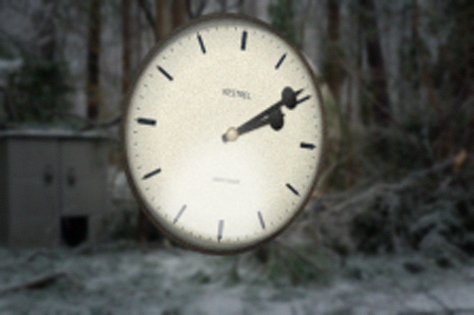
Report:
2:09
